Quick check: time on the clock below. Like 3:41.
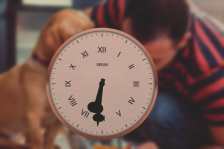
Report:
6:31
